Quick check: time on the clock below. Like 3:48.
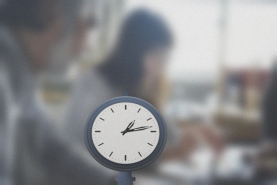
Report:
1:13
